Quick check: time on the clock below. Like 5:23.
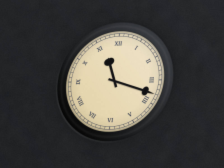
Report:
11:18
